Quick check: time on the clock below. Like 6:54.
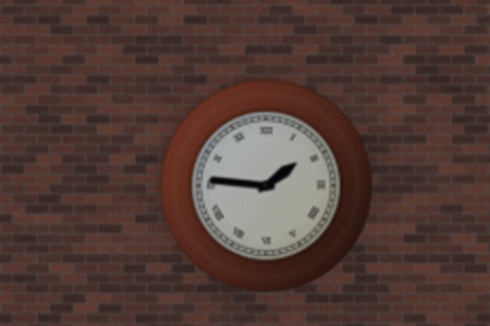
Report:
1:46
